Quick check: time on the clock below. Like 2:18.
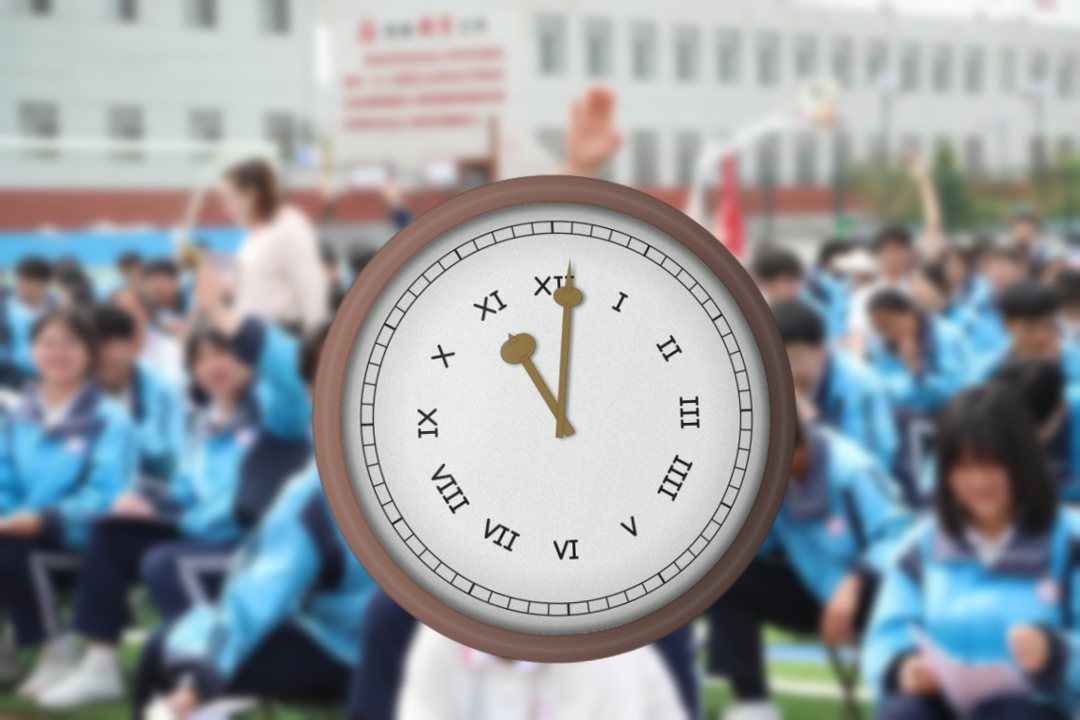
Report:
11:01
